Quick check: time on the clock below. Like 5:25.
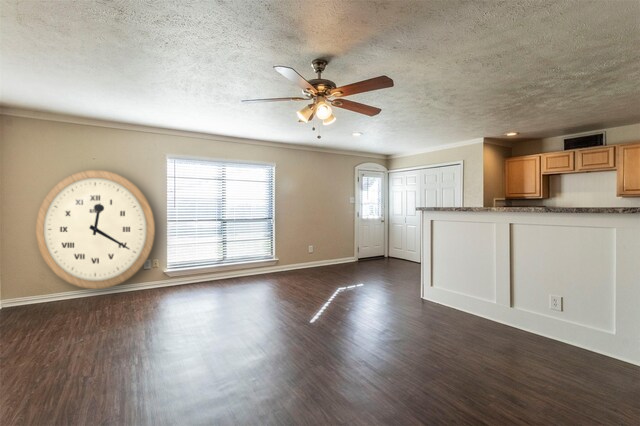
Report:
12:20
